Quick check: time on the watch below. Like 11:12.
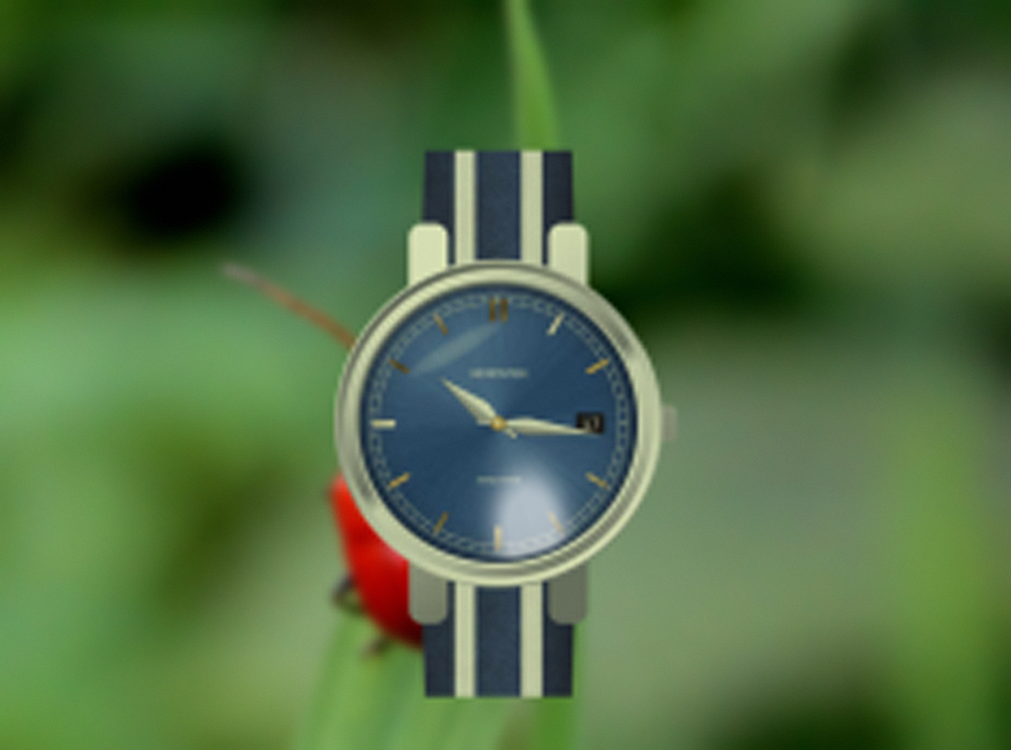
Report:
10:16
